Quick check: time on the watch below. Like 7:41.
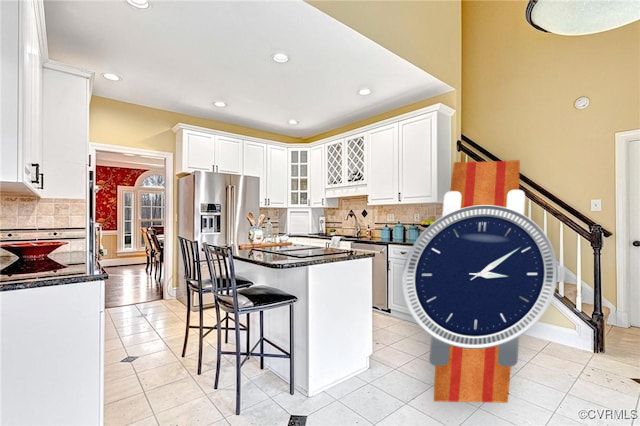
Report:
3:09
